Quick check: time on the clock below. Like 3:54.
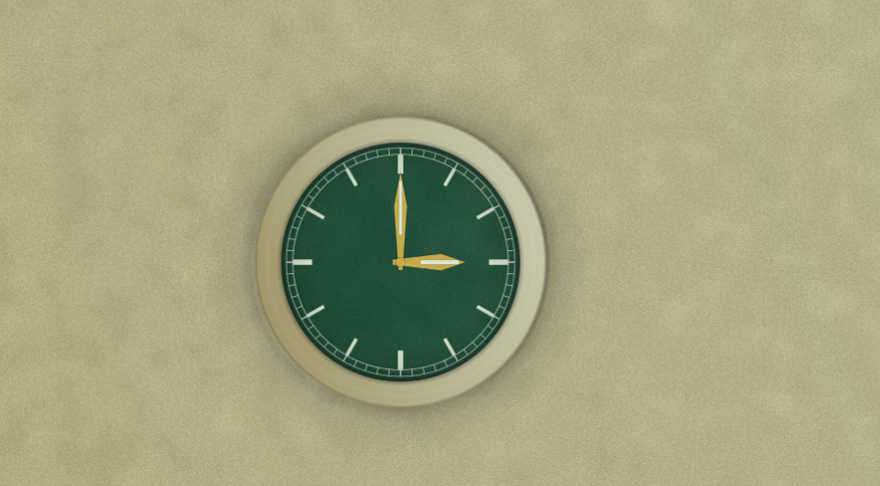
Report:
3:00
